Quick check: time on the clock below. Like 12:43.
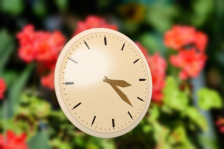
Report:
3:23
